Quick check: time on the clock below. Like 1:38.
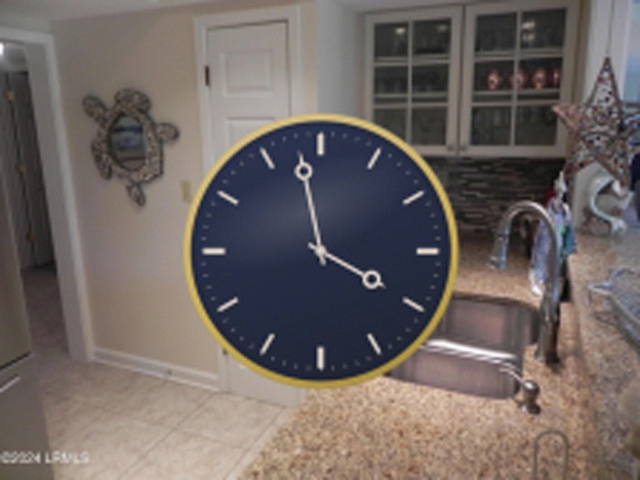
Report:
3:58
